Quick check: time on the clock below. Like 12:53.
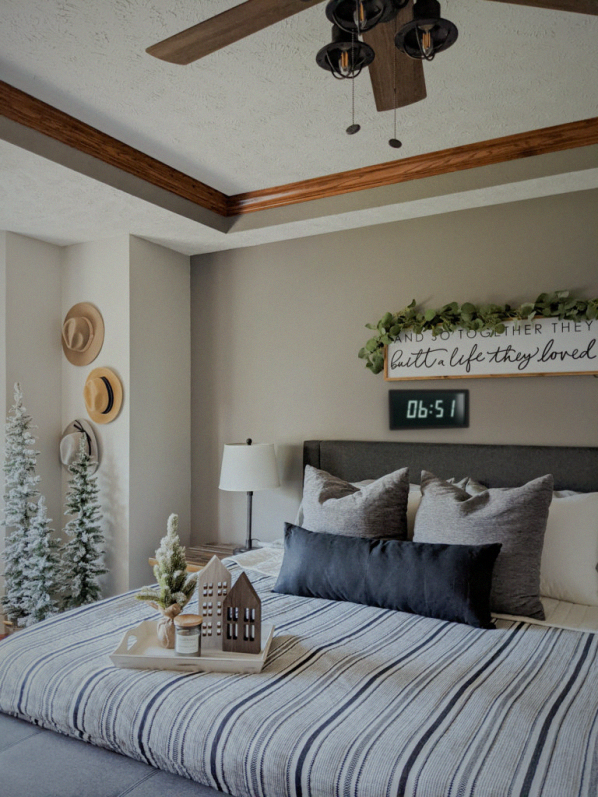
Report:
6:51
